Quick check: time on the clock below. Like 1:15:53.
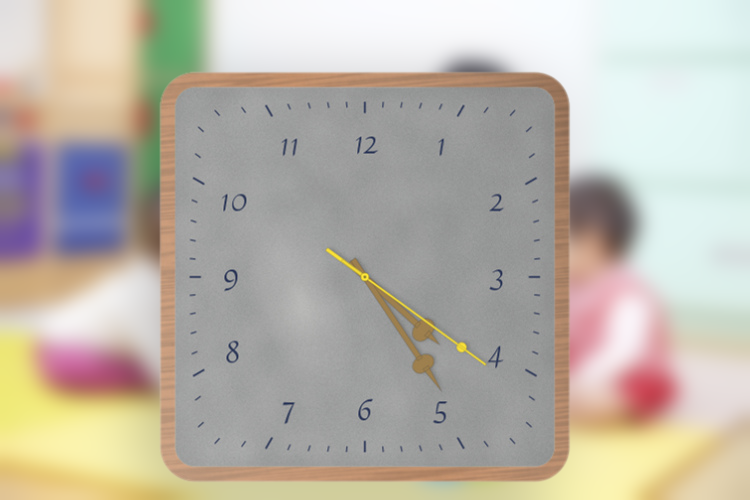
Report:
4:24:21
